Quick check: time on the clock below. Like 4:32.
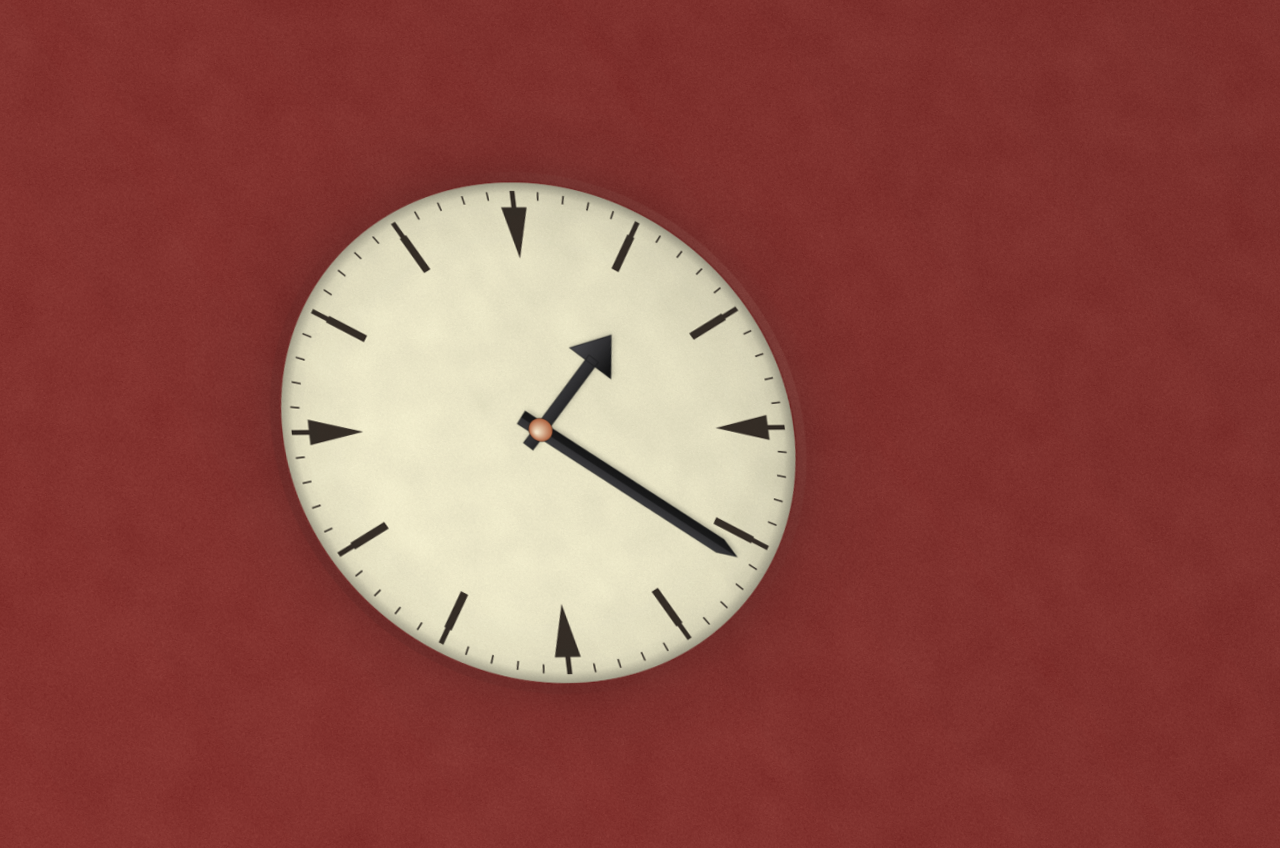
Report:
1:21
